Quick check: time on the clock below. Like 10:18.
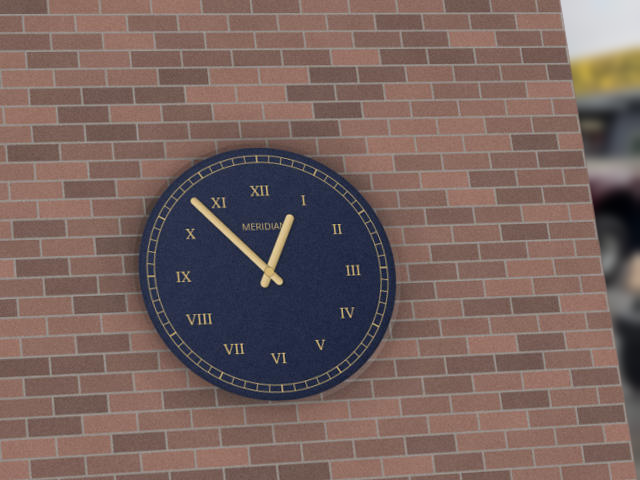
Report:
12:53
